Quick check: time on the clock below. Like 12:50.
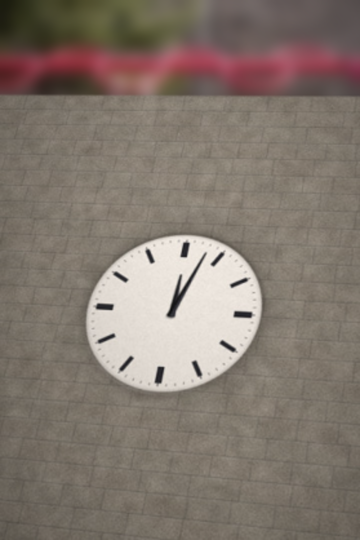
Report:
12:03
